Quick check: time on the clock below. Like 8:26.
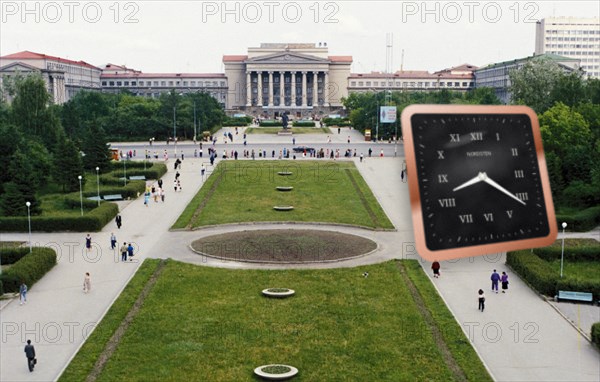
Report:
8:21
